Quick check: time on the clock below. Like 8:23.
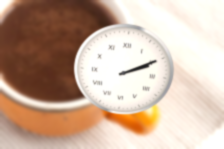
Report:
2:10
